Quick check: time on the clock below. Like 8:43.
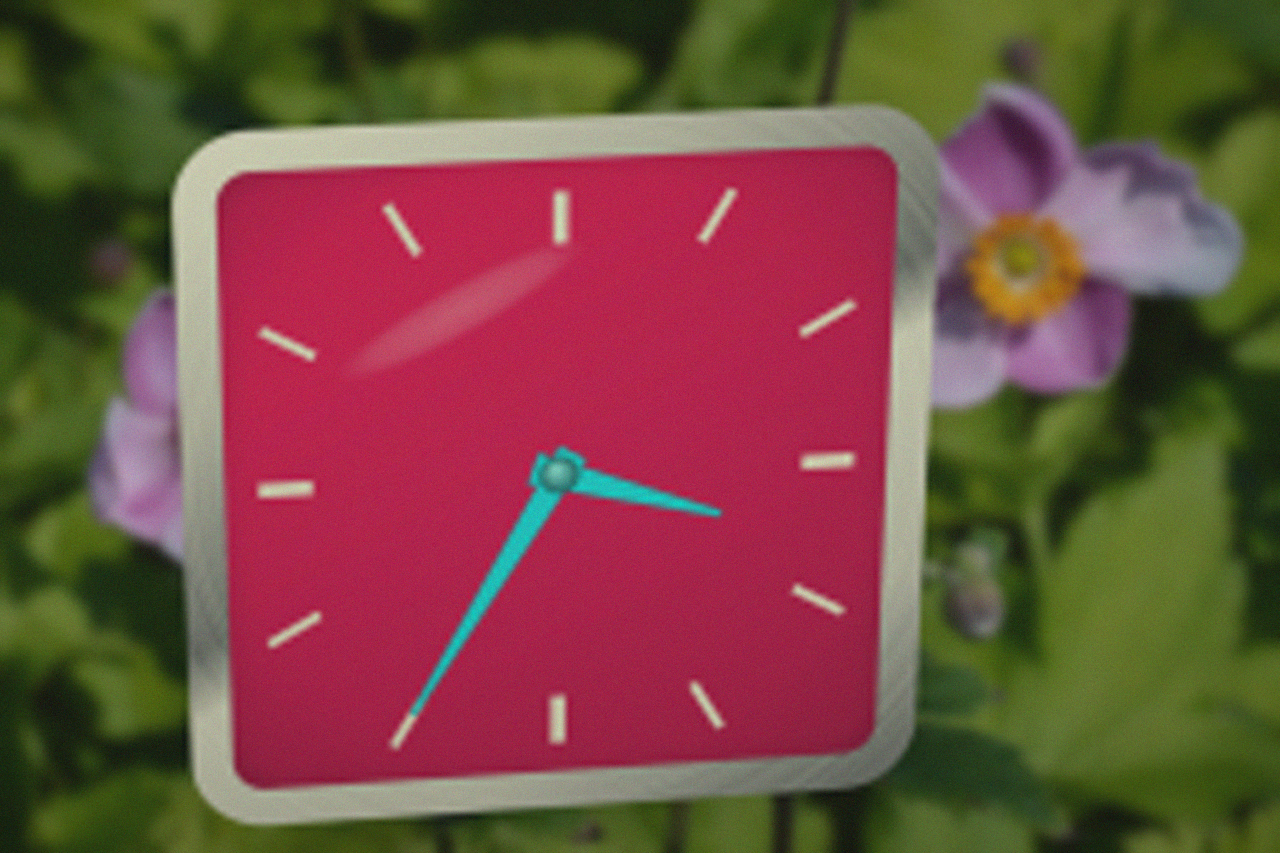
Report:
3:35
